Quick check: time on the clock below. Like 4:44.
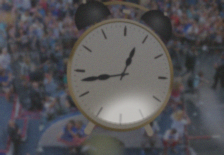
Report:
12:43
